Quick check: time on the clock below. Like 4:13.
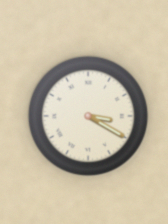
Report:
3:20
